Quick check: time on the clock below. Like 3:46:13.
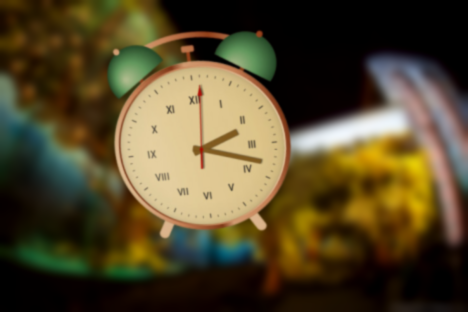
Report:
2:18:01
